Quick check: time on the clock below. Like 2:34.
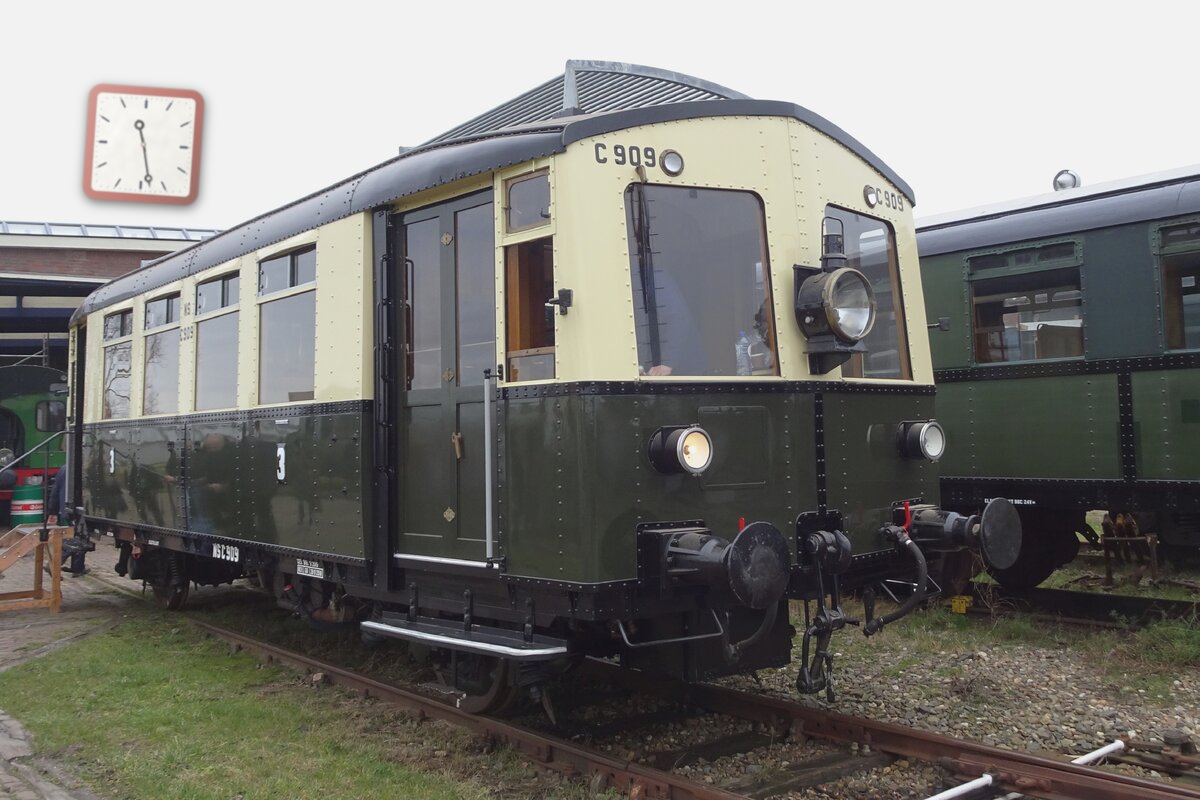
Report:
11:28
